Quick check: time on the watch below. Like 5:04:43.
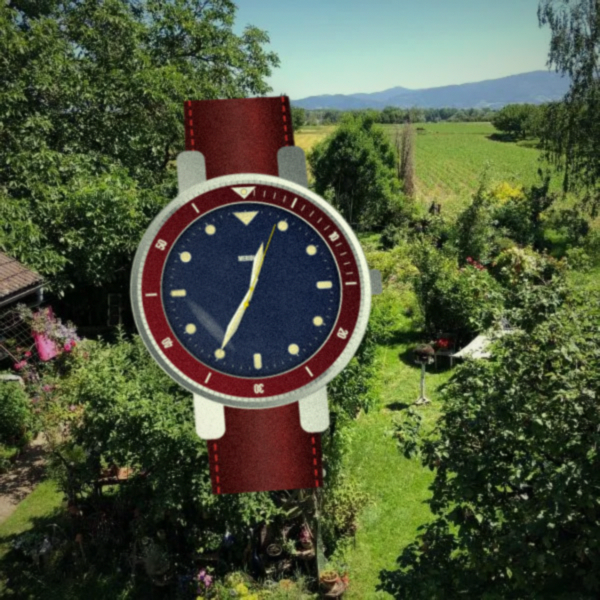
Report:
12:35:04
